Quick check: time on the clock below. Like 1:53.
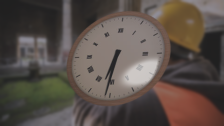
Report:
6:31
